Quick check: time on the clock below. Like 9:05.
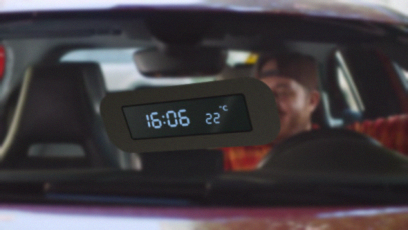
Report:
16:06
